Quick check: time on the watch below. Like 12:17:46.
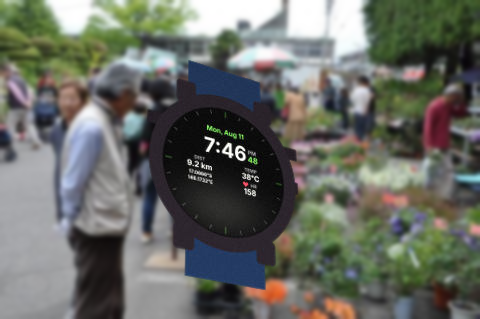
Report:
7:46:48
